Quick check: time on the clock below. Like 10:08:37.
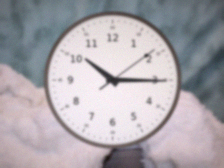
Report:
10:15:09
